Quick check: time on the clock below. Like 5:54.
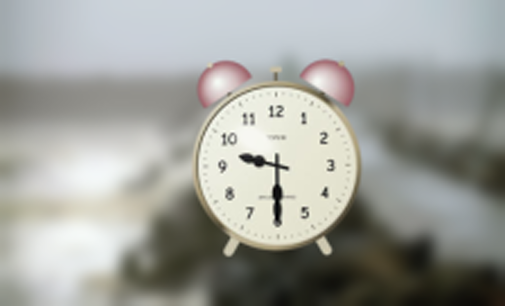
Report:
9:30
